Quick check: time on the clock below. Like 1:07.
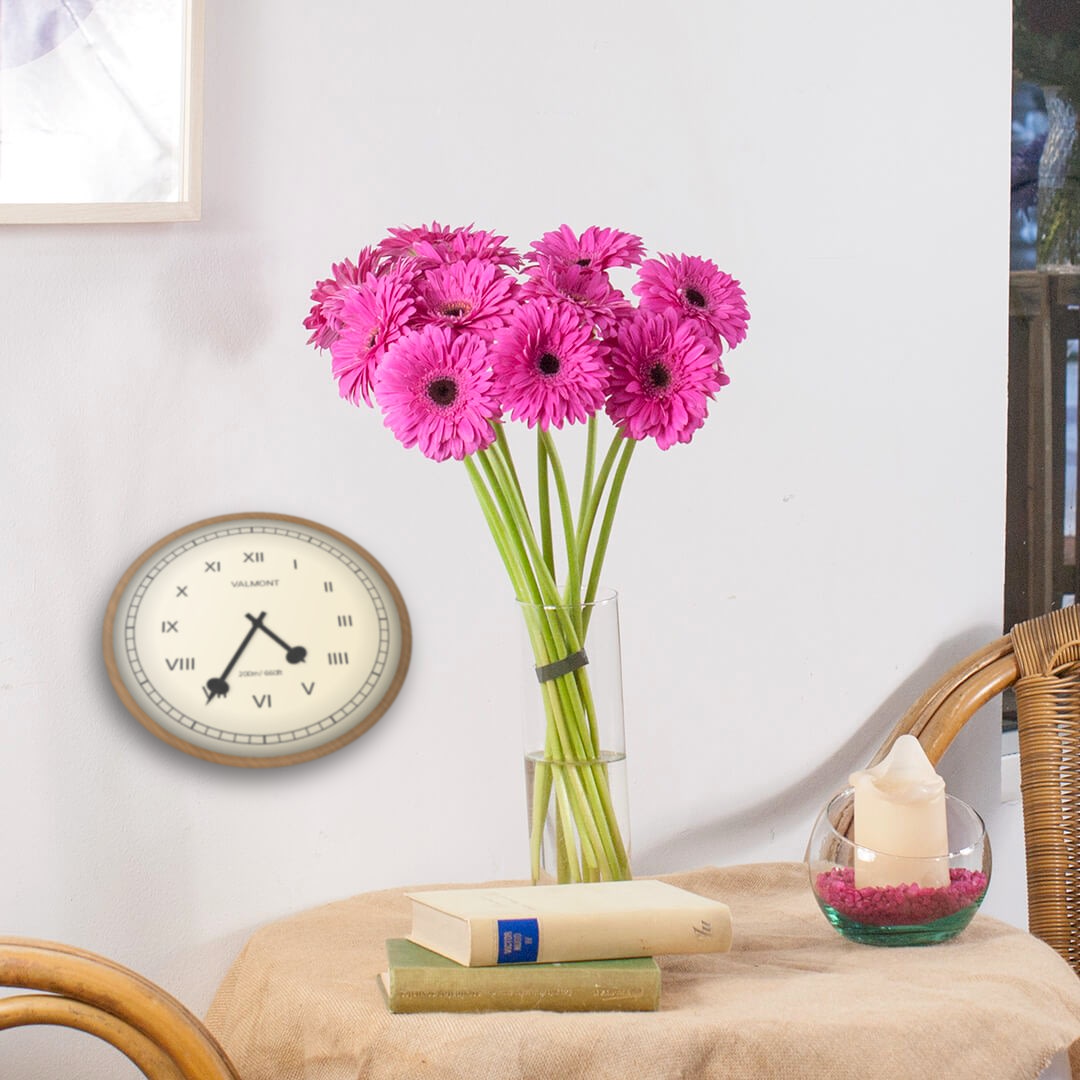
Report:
4:35
